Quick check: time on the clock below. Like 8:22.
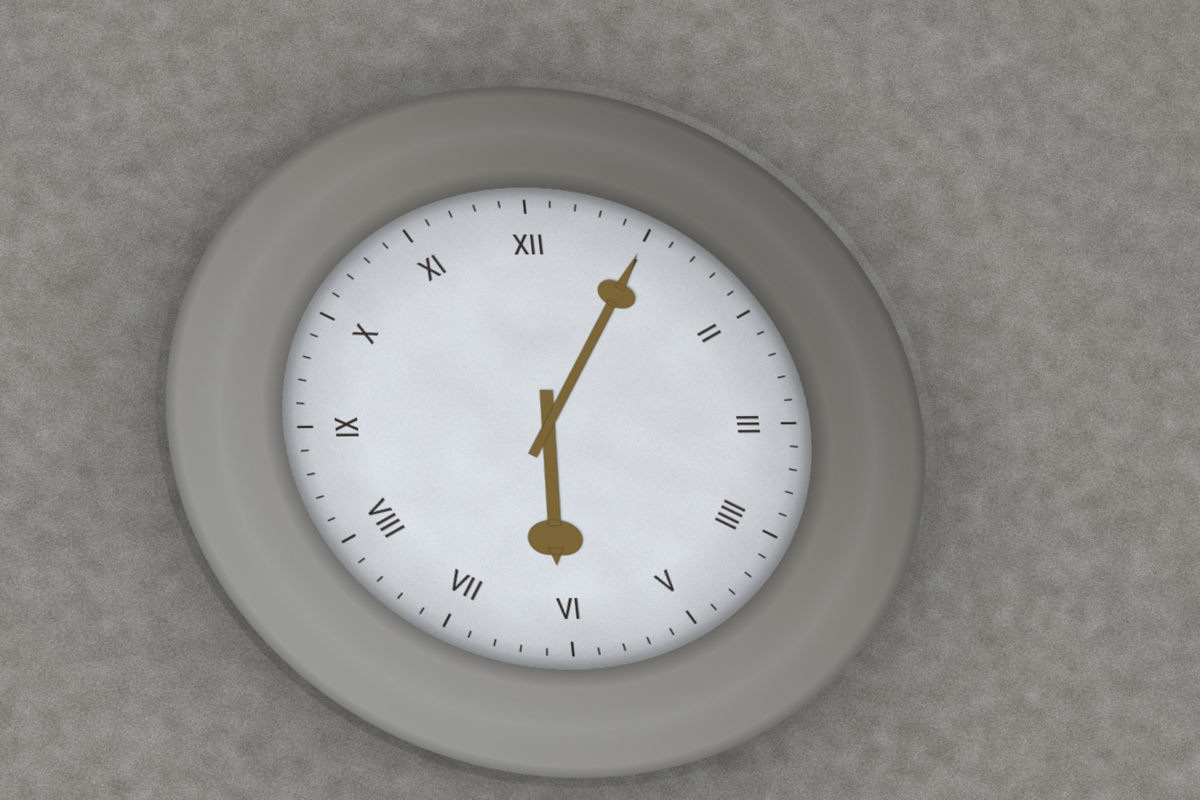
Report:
6:05
